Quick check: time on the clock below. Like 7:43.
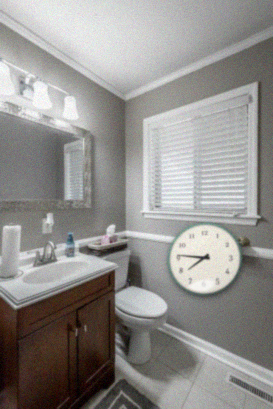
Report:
7:46
